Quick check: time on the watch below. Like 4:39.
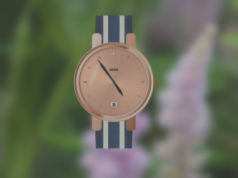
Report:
4:54
